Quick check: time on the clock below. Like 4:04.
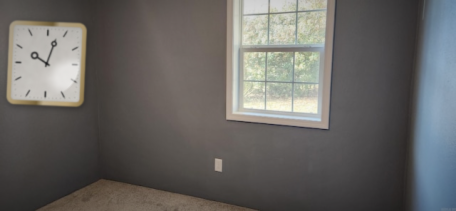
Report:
10:03
